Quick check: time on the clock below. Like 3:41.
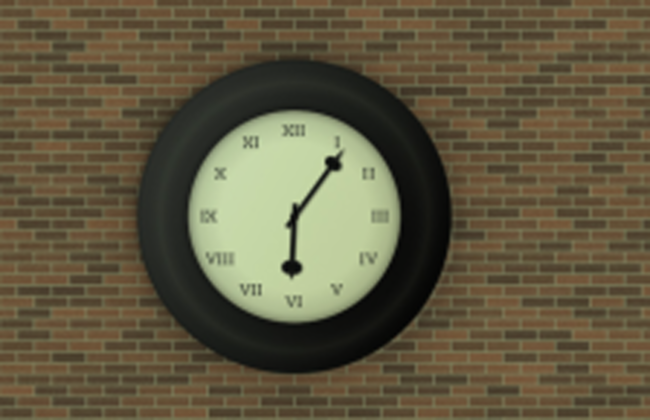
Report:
6:06
